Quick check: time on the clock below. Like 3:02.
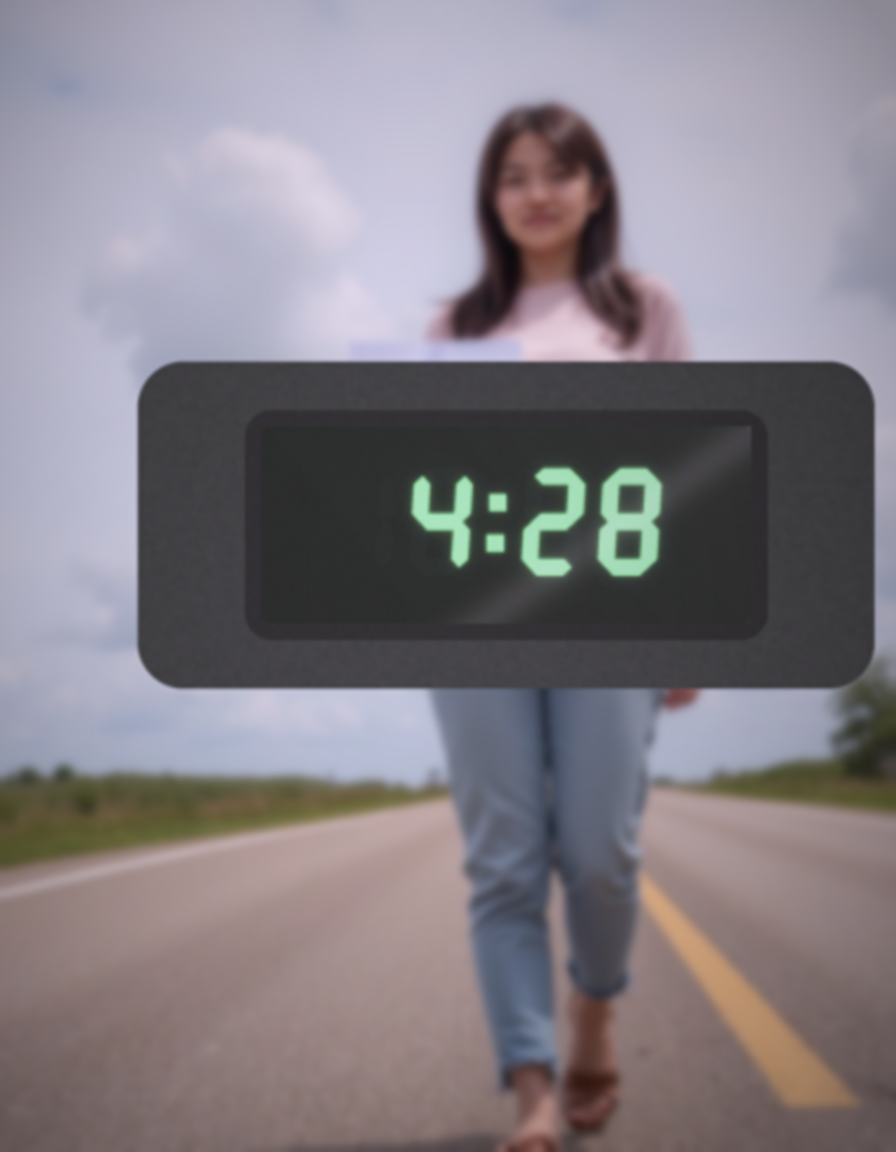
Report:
4:28
